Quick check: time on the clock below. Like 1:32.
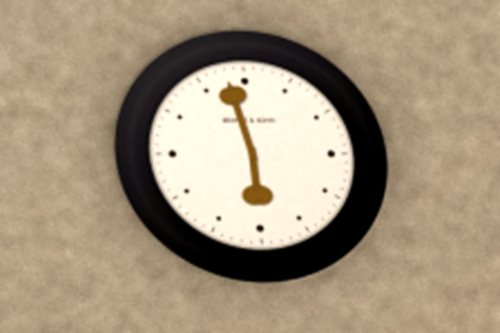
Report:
5:58
